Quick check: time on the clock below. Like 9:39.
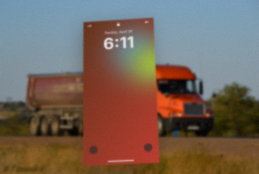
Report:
6:11
